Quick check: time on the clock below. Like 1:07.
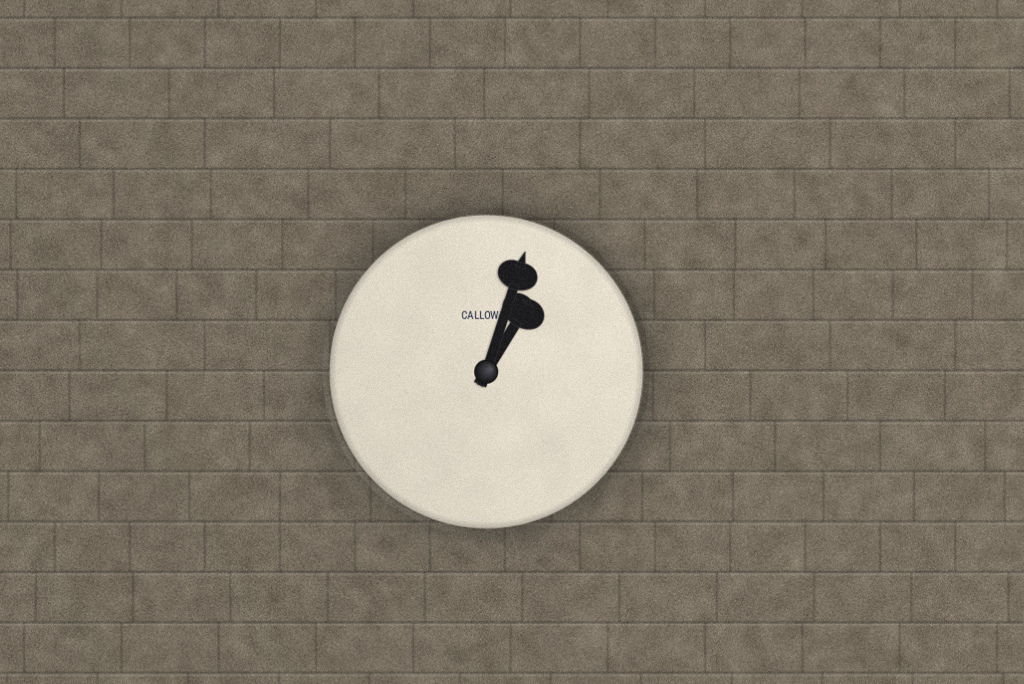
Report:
1:03
